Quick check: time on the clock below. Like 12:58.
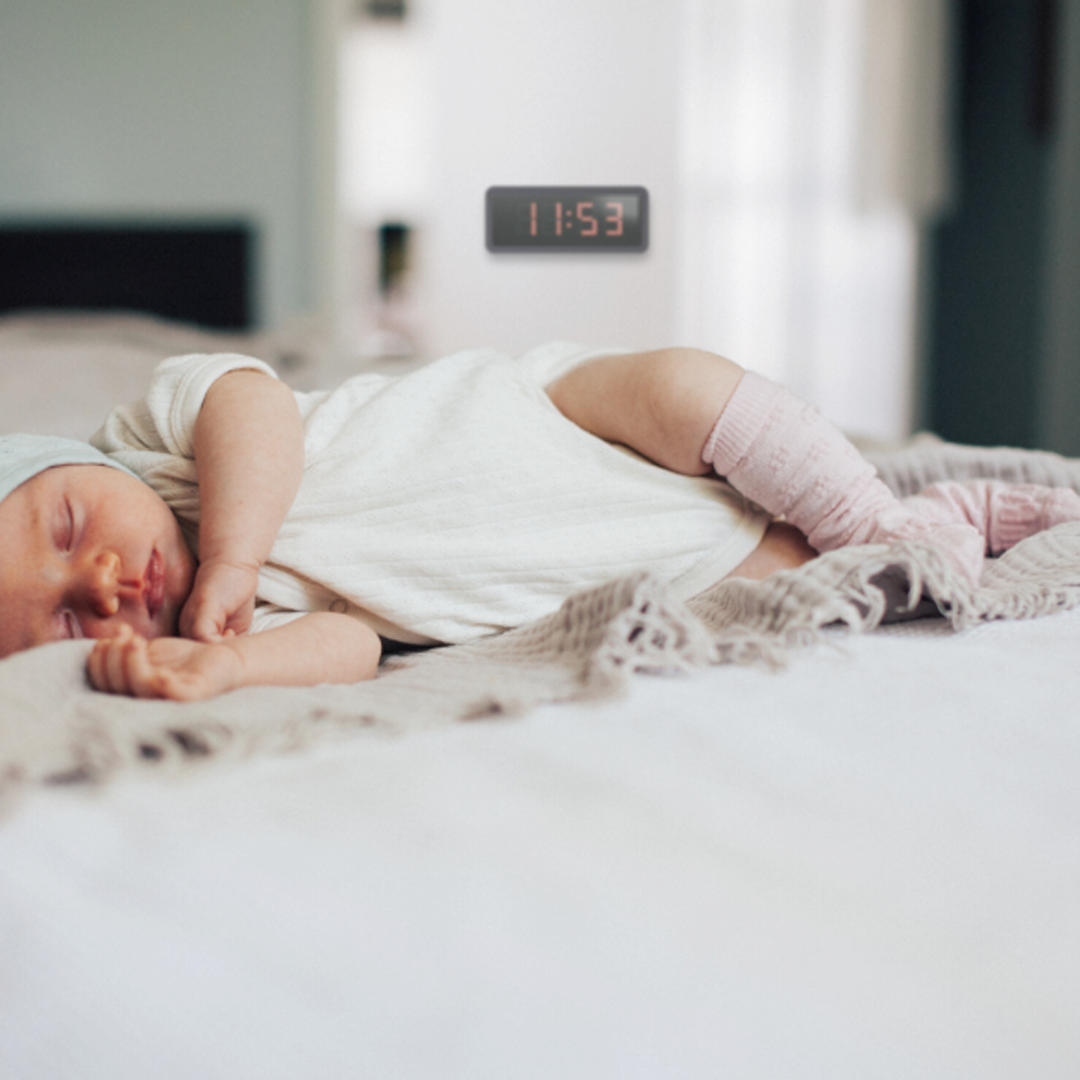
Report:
11:53
